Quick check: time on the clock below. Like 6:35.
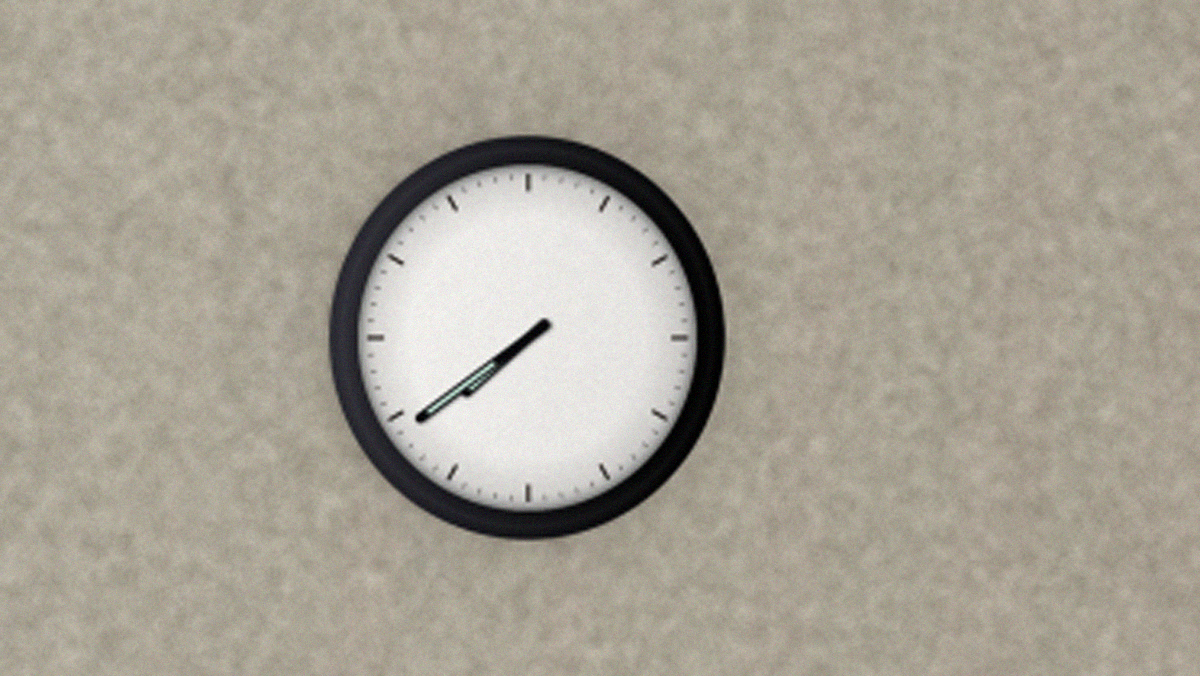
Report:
7:39
